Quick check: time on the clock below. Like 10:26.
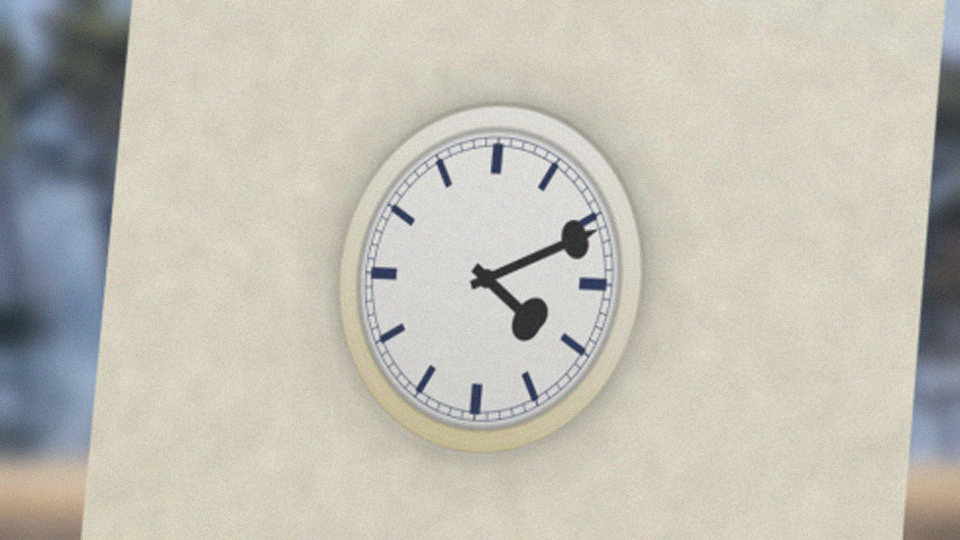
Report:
4:11
